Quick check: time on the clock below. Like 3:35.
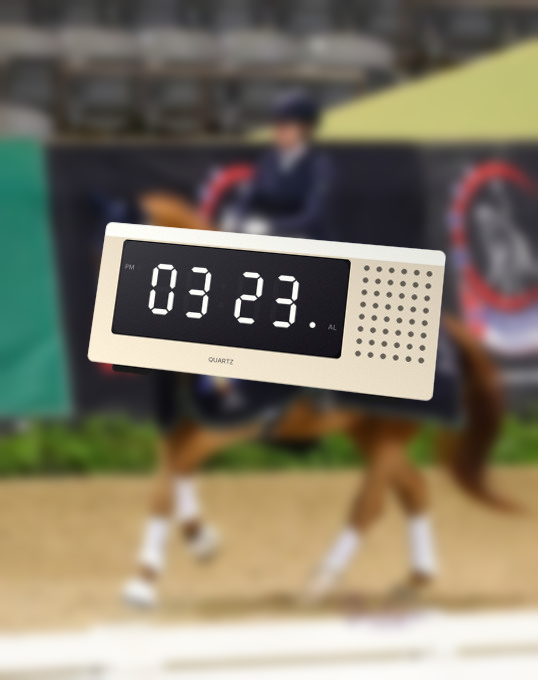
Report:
3:23
